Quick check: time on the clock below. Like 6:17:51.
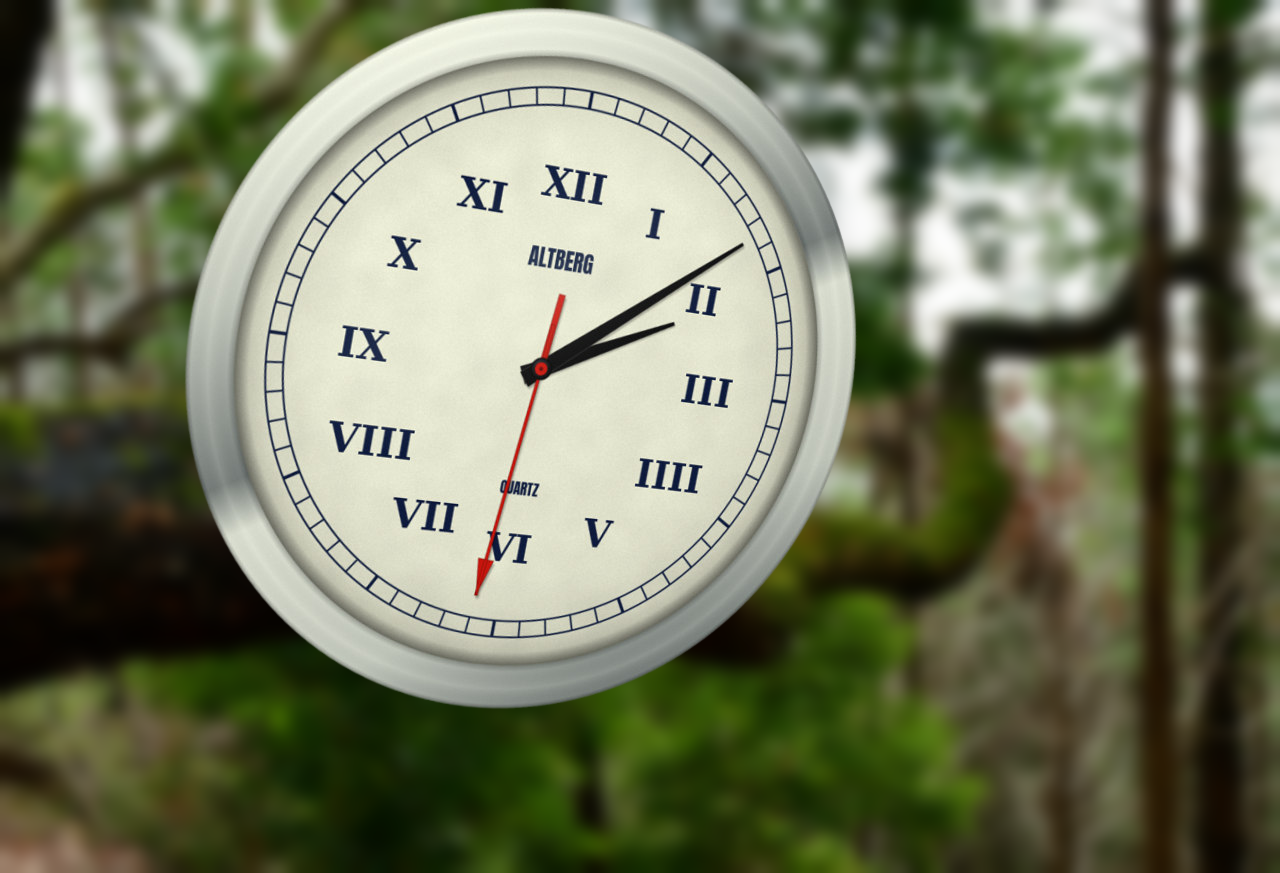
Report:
2:08:31
